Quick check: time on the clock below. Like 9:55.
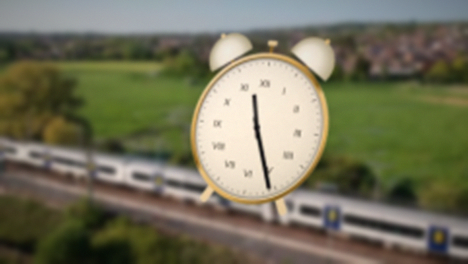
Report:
11:26
